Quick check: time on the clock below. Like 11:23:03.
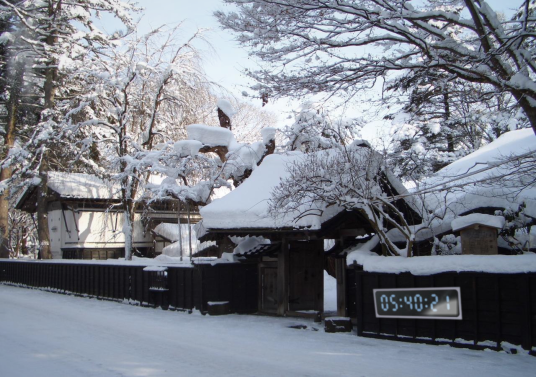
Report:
5:40:21
